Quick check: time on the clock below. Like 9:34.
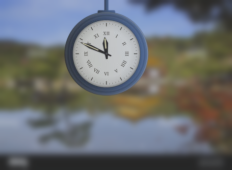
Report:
11:49
